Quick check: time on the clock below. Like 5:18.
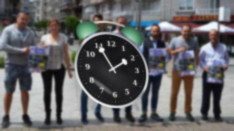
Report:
1:55
